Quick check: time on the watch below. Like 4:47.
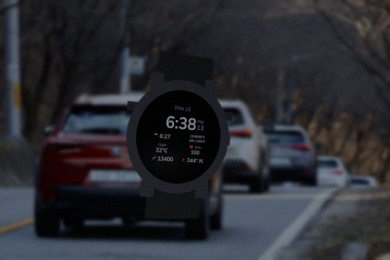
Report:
6:38
